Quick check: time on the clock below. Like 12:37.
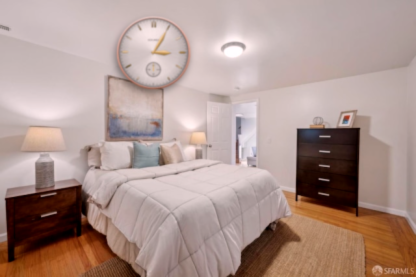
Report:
3:05
